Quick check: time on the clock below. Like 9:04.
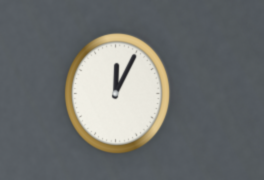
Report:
12:05
